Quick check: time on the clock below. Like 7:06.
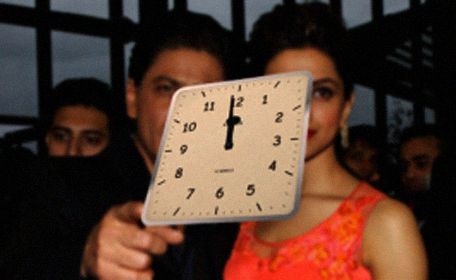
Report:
11:59
